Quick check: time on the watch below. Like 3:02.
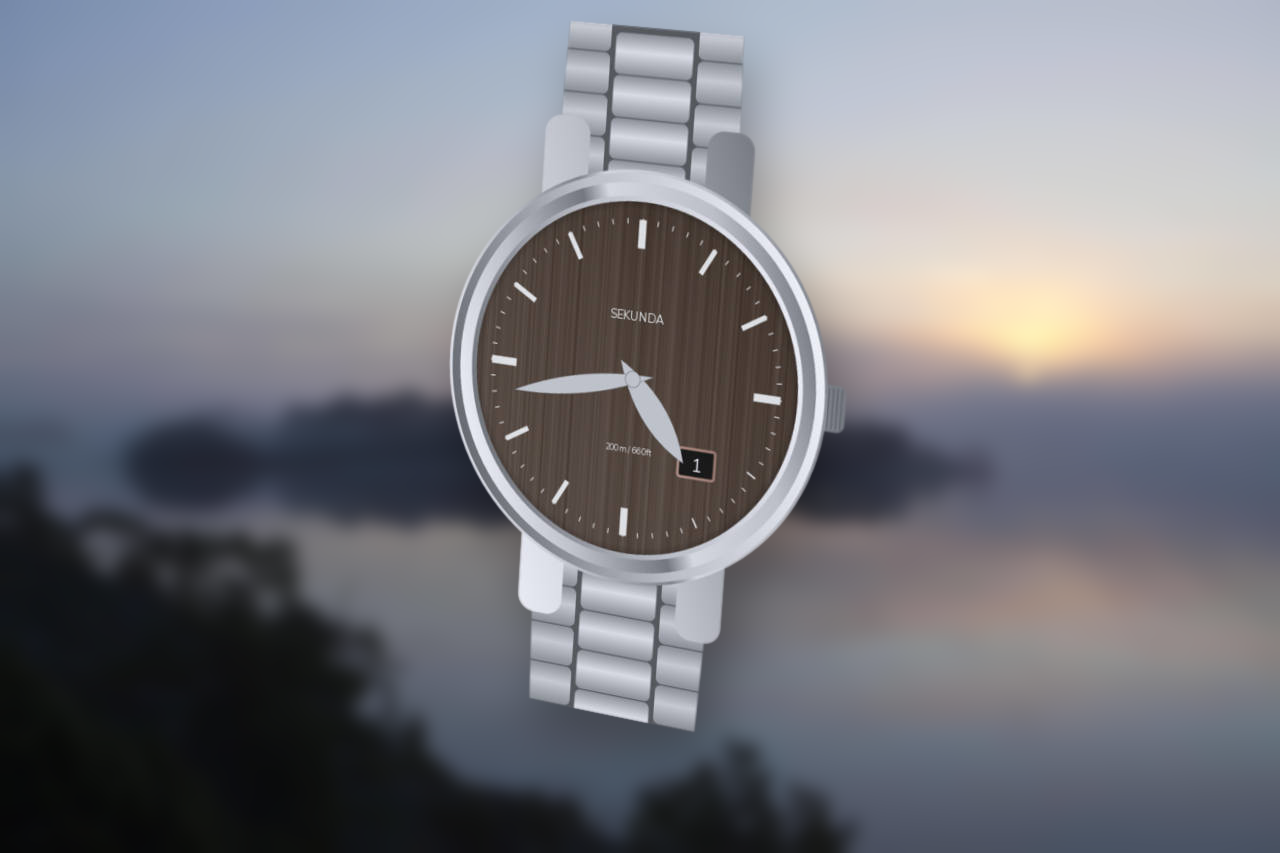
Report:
4:43
